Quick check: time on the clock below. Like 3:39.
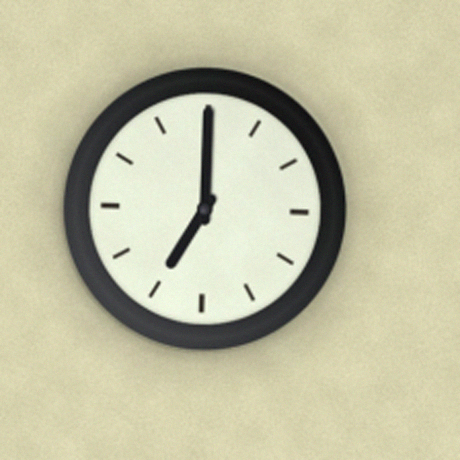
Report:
7:00
